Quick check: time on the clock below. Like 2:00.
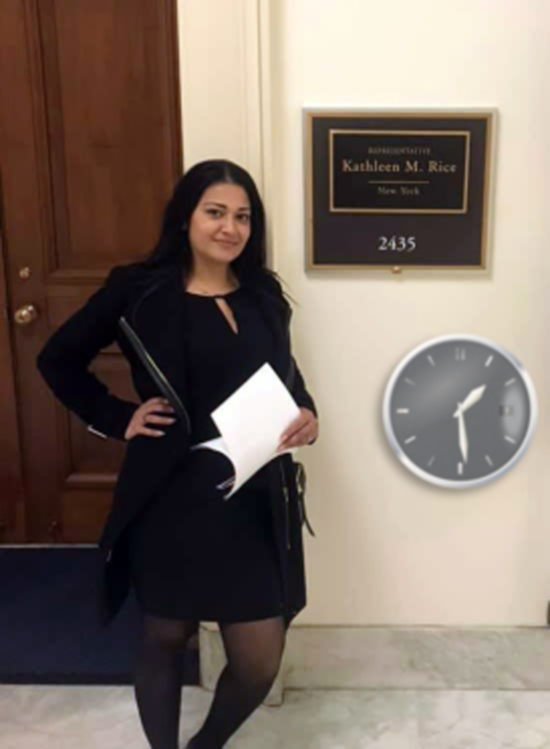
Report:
1:29
